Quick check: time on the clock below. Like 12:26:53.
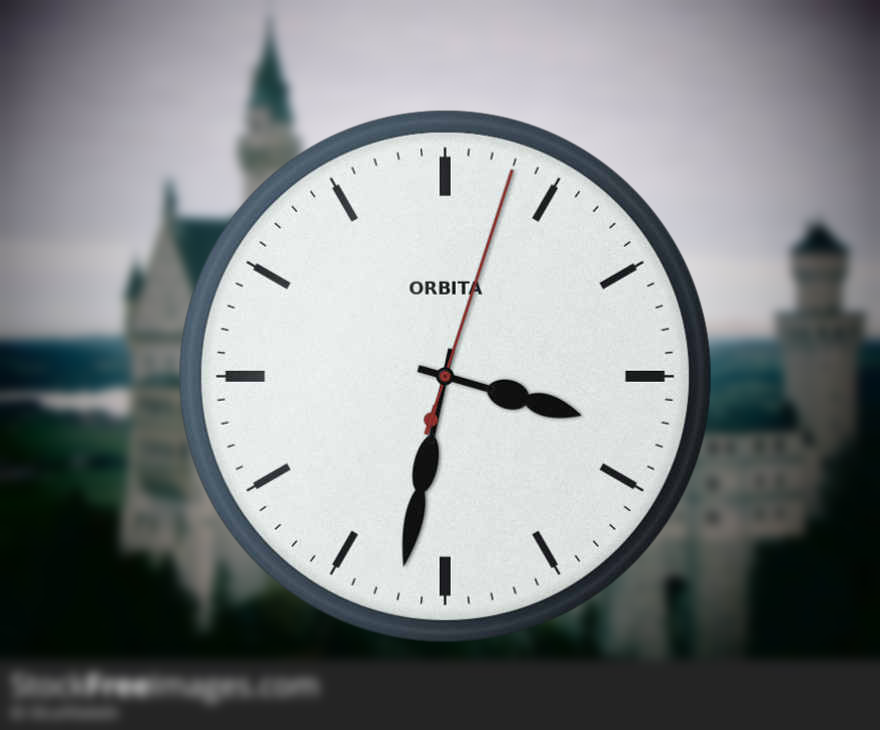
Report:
3:32:03
